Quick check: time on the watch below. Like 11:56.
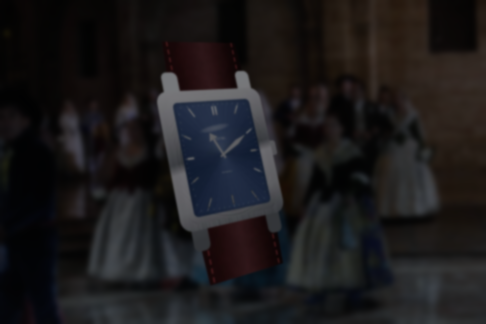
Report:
11:10
